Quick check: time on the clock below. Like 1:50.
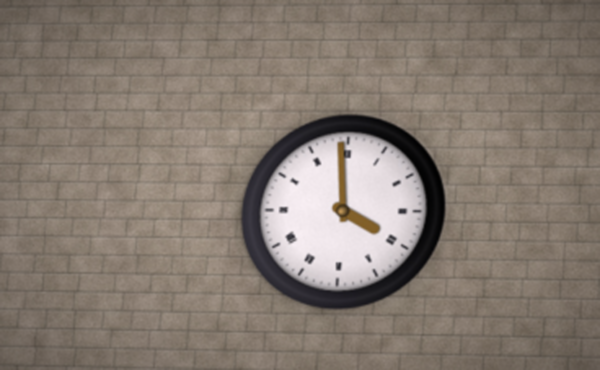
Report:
3:59
